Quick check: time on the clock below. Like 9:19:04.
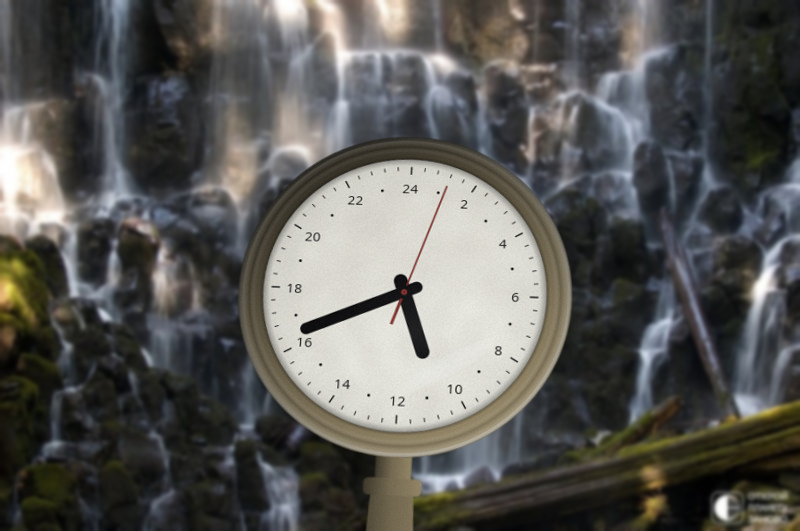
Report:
10:41:03
